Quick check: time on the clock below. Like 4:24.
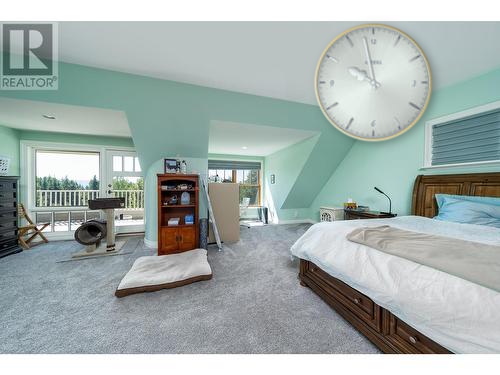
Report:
9:58
